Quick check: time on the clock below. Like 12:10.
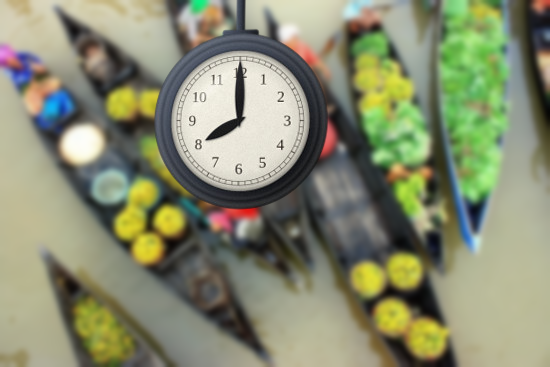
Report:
8:00
